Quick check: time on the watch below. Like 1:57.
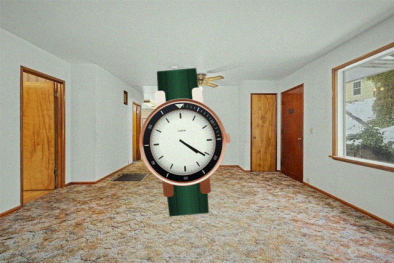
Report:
4:21
